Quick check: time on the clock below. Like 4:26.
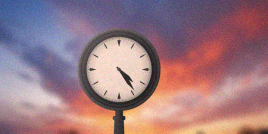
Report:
4:24
